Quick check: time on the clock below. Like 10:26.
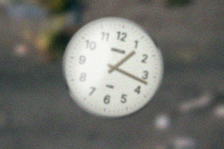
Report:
1:17
